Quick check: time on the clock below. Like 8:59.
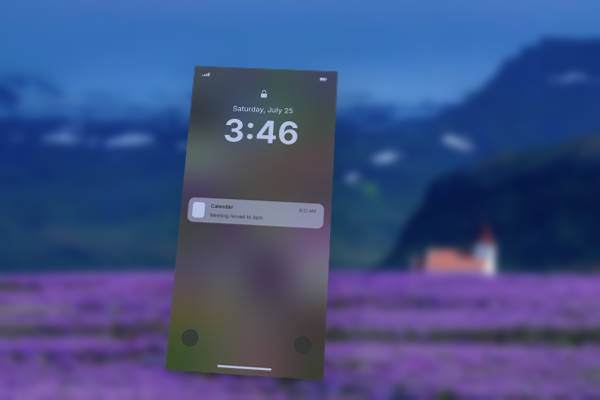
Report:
3:46
